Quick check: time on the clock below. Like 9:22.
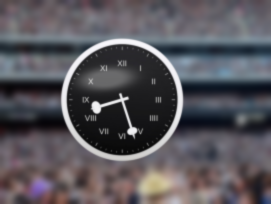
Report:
8:27
